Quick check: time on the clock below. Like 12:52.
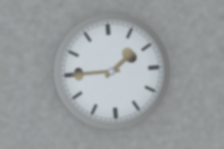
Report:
1:45
